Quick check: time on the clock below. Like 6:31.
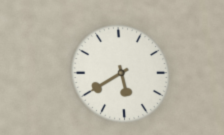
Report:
5:40
